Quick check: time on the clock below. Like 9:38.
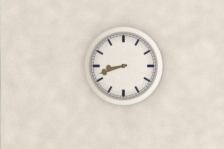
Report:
8:42
